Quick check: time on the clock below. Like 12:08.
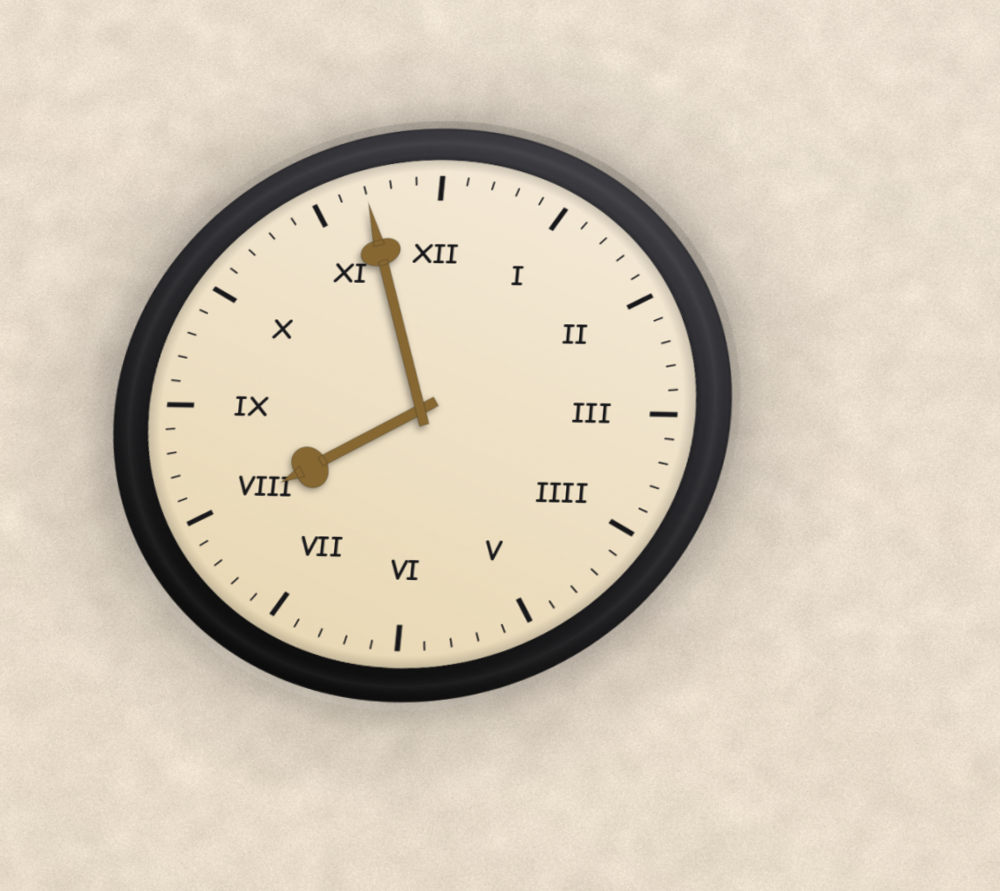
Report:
7:57
